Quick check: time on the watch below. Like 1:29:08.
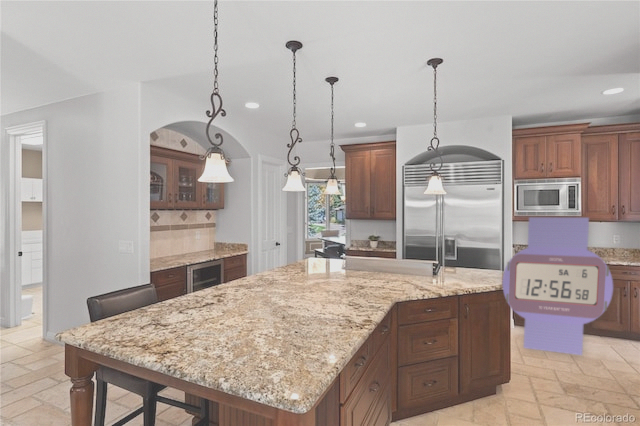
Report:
12:56:58
